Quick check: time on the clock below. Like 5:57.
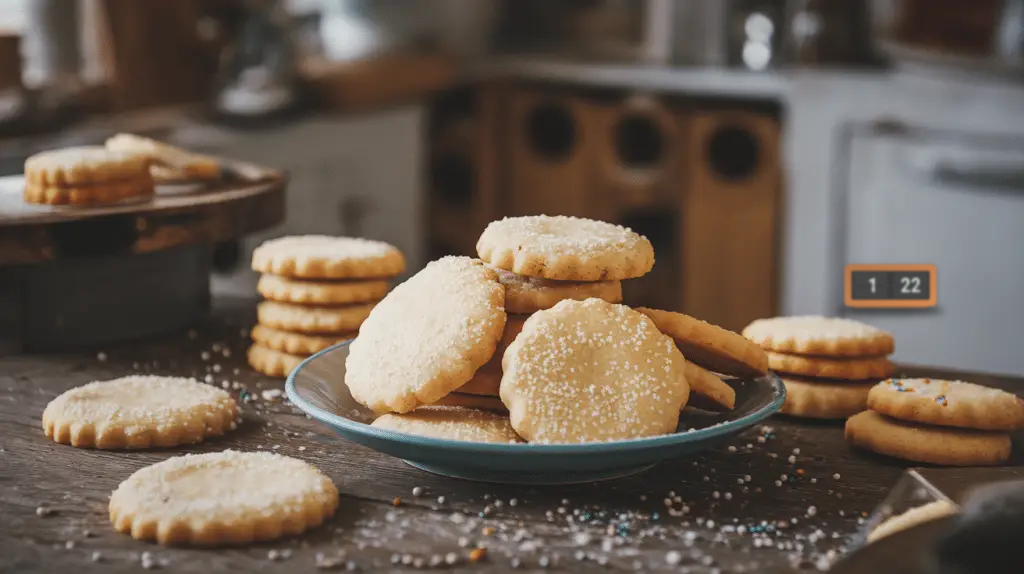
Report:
1:22
